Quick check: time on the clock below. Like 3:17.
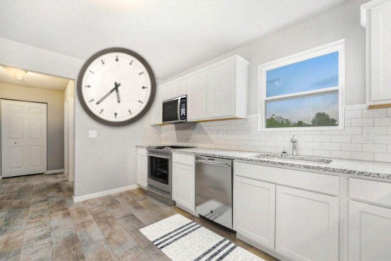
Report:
5:38
